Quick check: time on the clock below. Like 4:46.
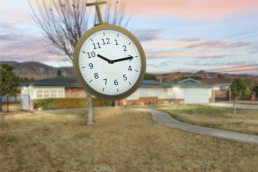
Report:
10:15
